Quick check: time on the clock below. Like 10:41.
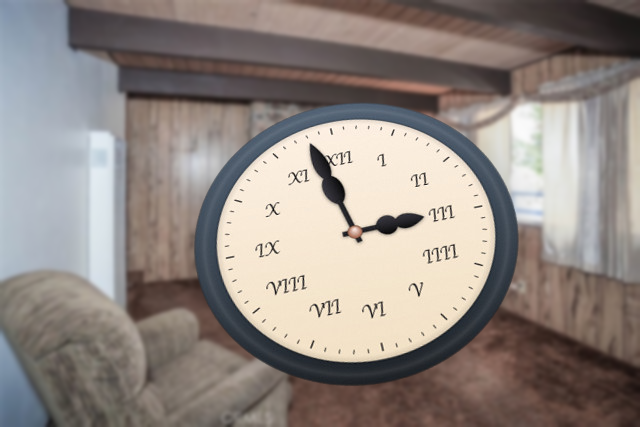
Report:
2:58
